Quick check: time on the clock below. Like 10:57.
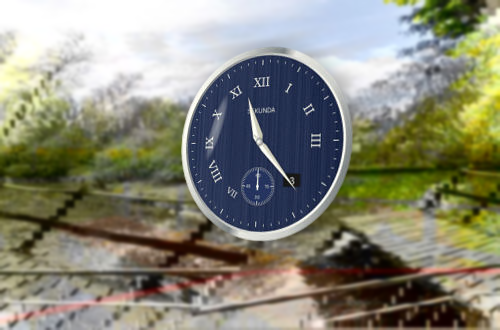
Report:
11:23
